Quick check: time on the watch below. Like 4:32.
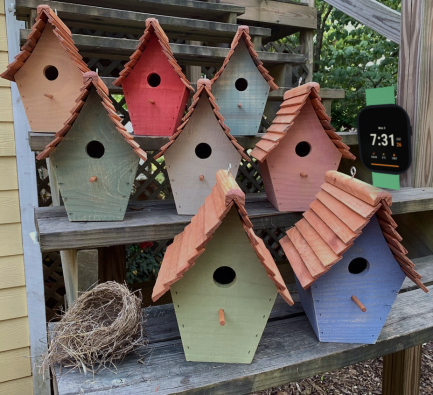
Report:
7:31
